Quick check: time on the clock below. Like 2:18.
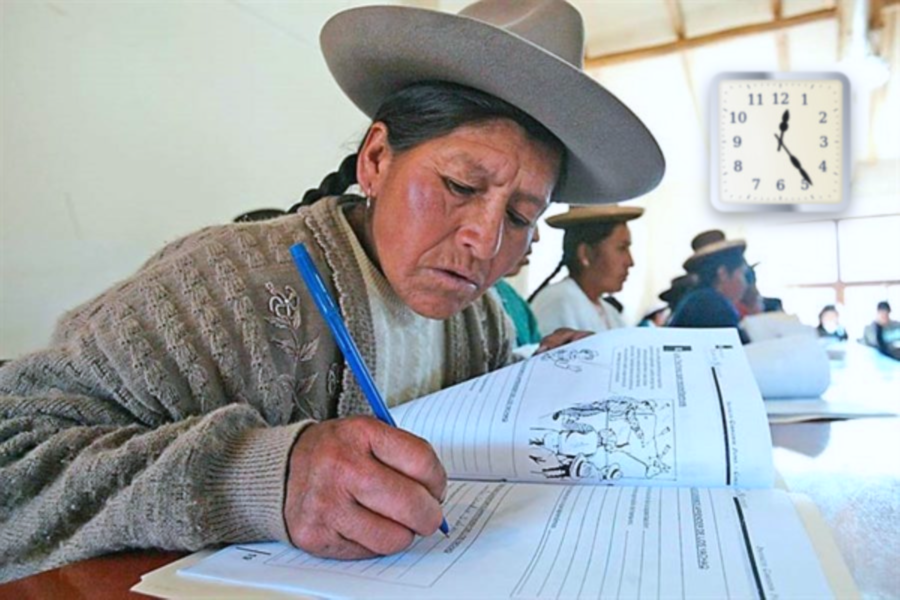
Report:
12:24
